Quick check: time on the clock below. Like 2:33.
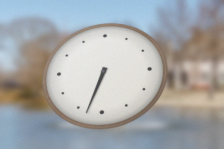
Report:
6:33
